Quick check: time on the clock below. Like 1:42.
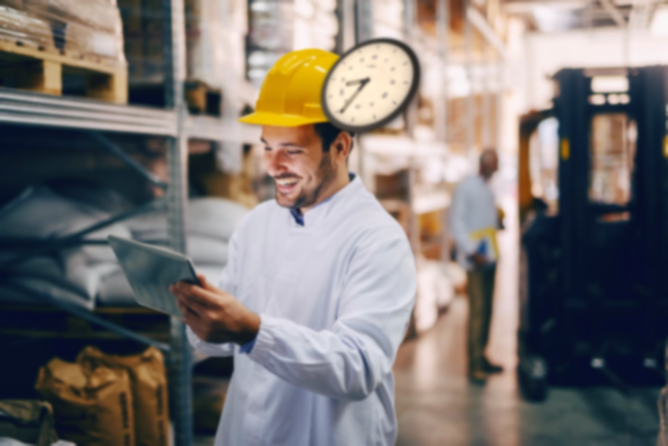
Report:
8:34
